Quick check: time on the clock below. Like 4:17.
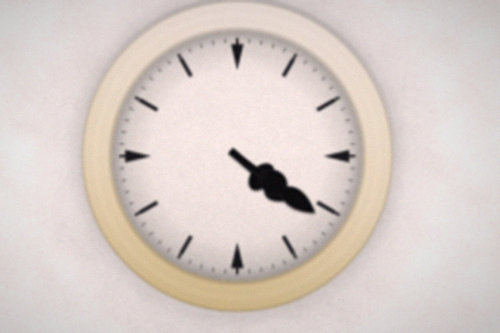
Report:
4:21
